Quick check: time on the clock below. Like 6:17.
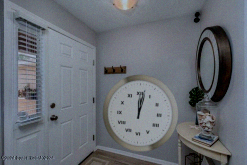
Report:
12:02
